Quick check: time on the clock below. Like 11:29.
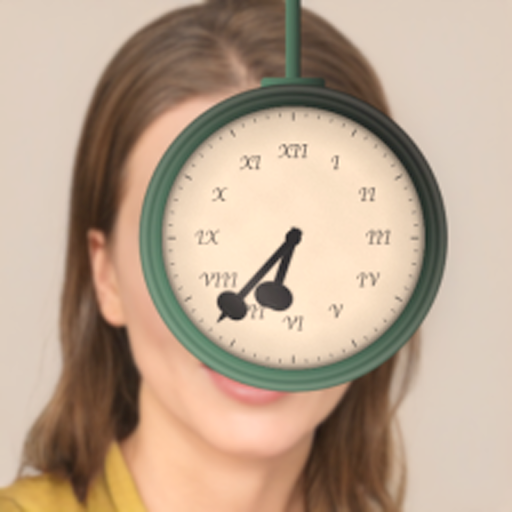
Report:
6:37
